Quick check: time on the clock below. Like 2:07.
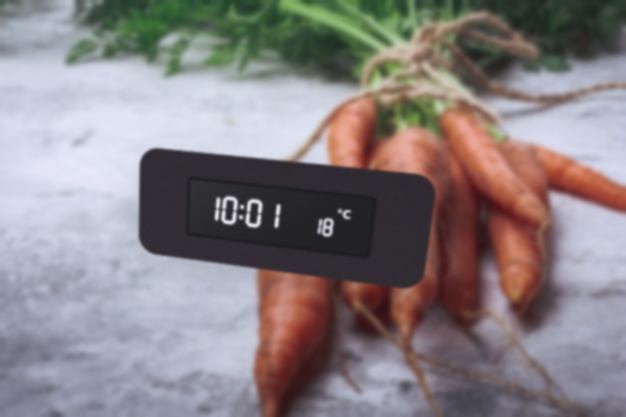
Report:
10:01
